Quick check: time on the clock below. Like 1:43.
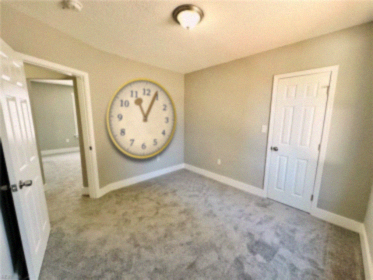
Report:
11:04
